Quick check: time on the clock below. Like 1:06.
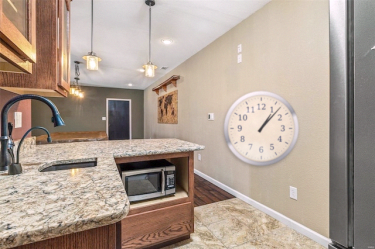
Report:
1:07
